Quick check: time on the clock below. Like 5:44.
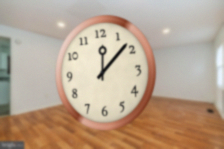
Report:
12:08
